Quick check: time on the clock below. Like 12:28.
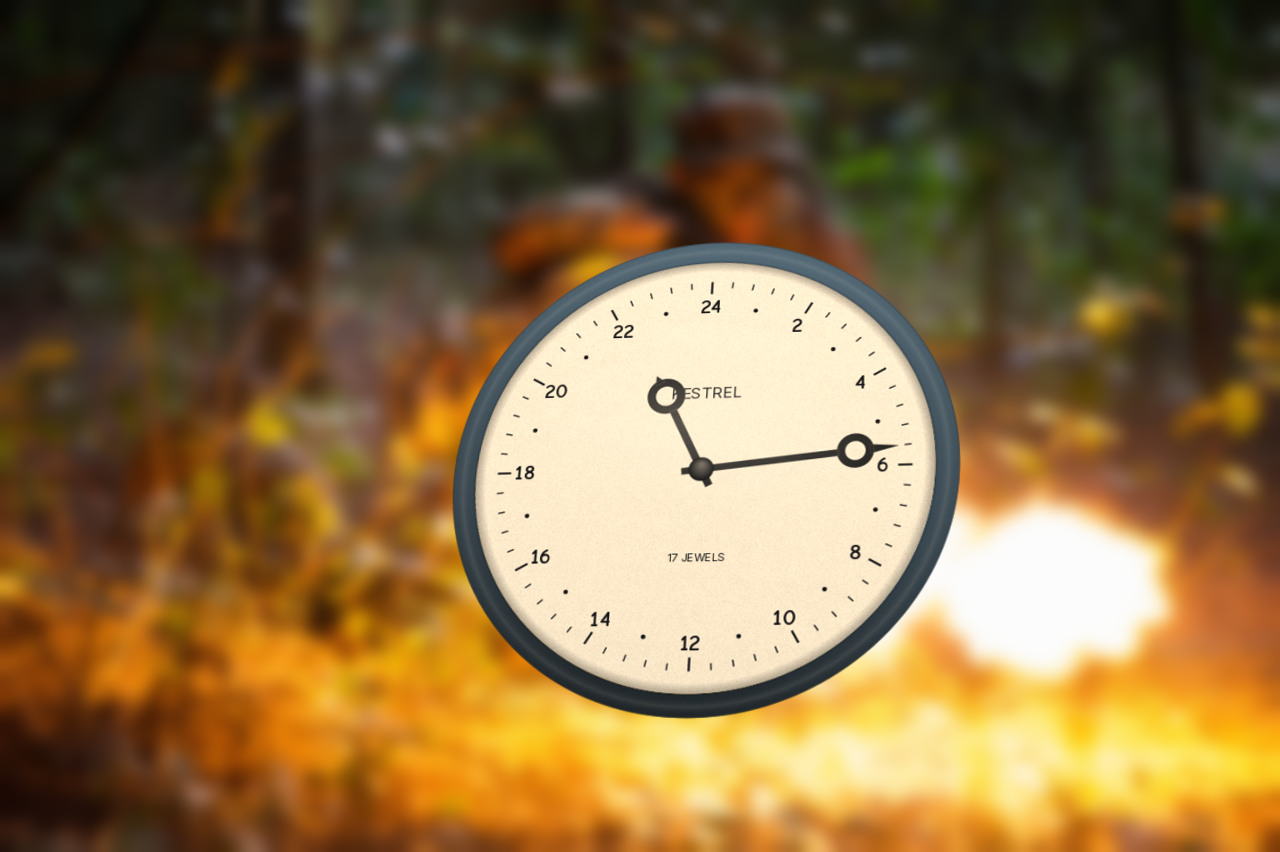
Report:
22:14
